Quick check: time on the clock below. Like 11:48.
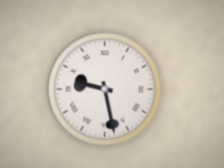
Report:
9:28
